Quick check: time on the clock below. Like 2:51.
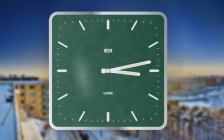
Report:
3:13
